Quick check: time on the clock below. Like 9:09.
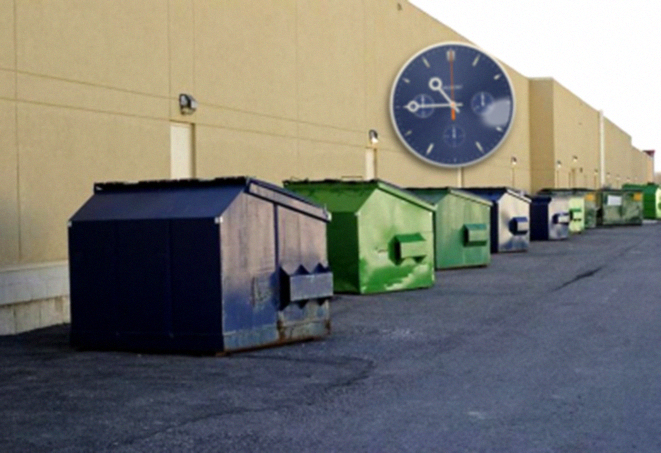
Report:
10:45
